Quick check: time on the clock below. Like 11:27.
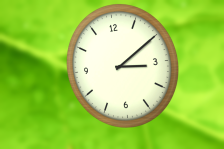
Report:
3:10
